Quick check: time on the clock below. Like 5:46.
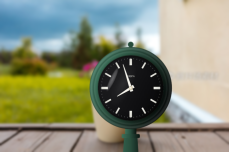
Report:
7:57
